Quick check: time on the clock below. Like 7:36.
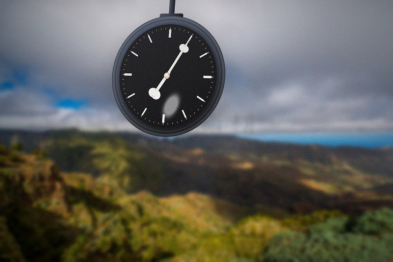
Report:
7:05
